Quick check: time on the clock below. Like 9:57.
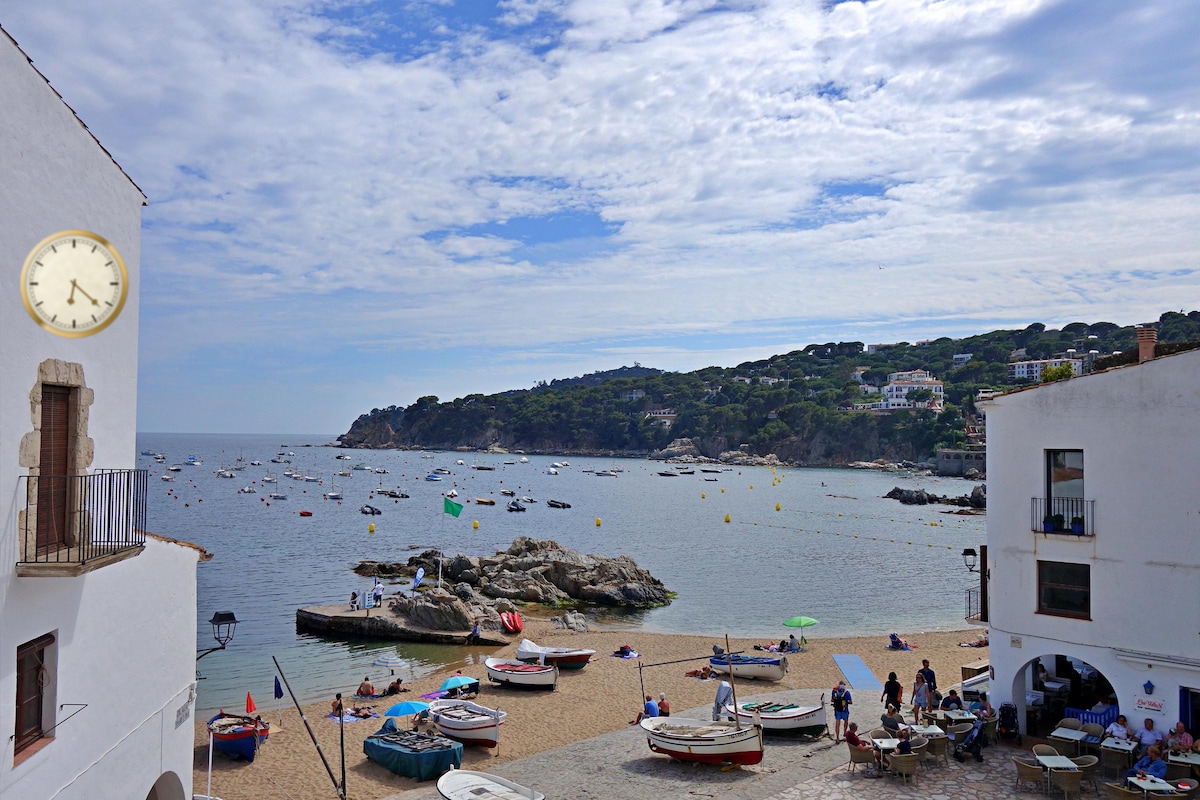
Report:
6:22
